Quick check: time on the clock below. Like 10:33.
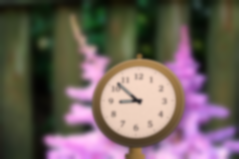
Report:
8:52
